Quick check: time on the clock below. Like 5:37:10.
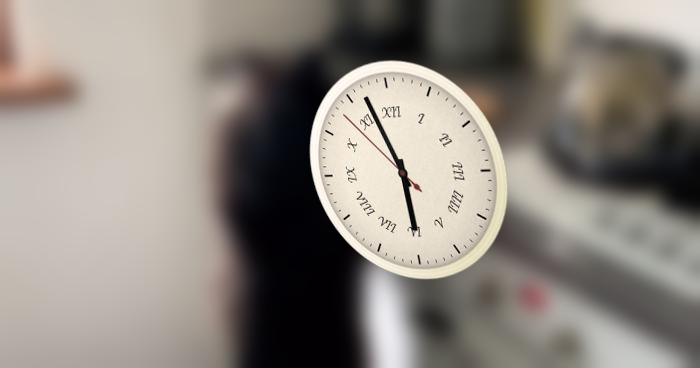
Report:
5:56:53
